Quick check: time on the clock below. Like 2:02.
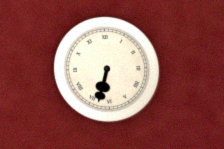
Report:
6:33
